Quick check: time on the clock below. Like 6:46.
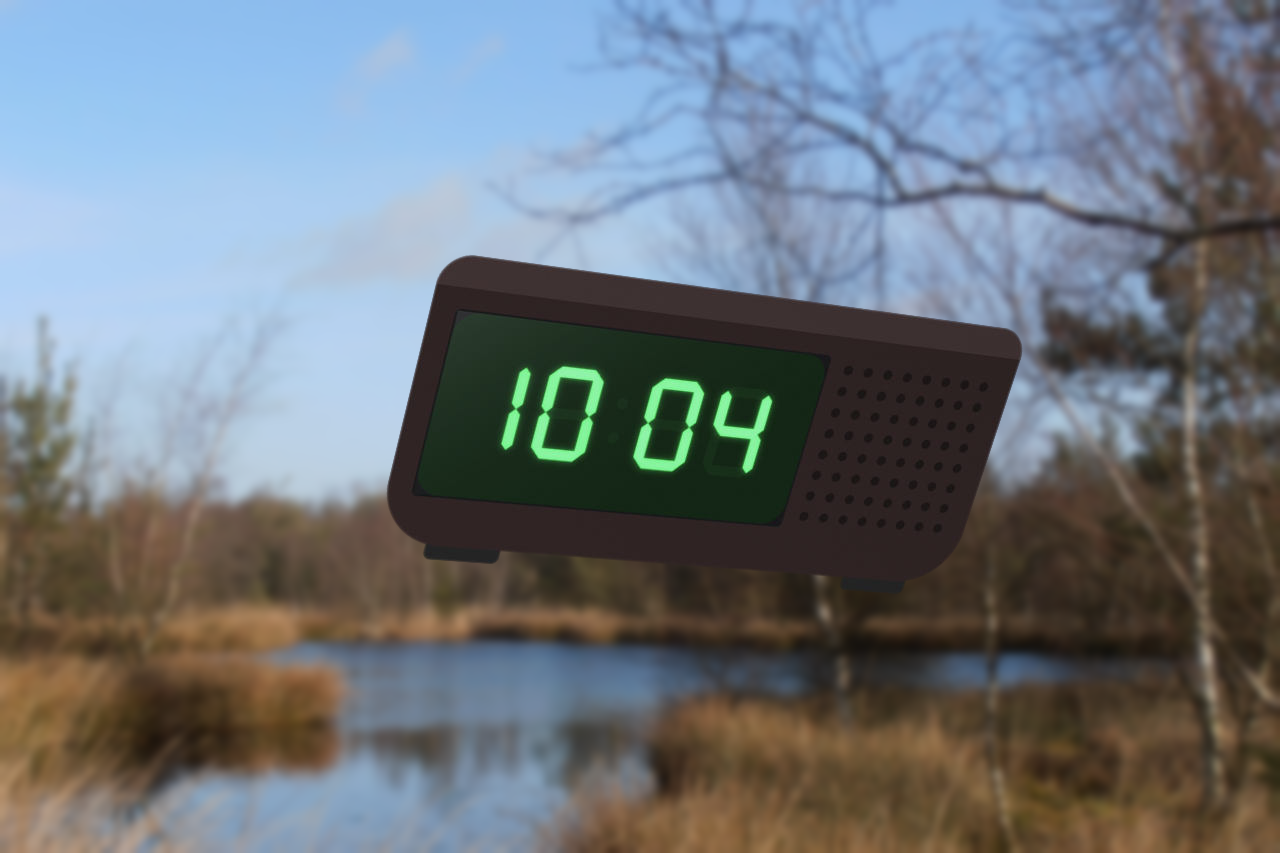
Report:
10:04
